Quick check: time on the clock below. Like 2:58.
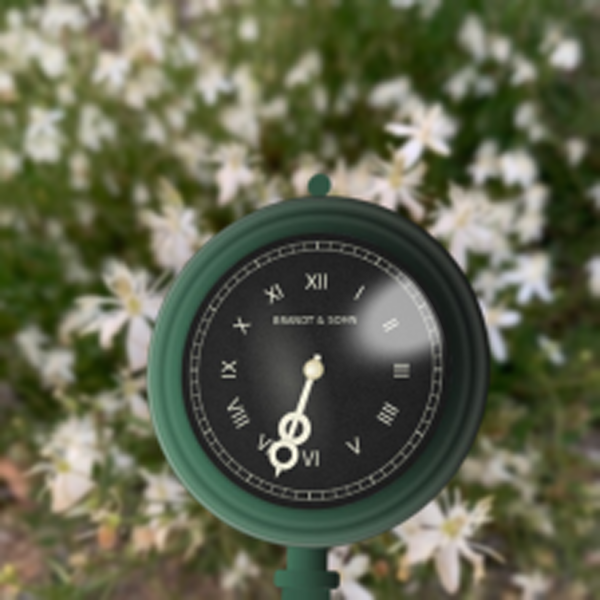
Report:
6:33
